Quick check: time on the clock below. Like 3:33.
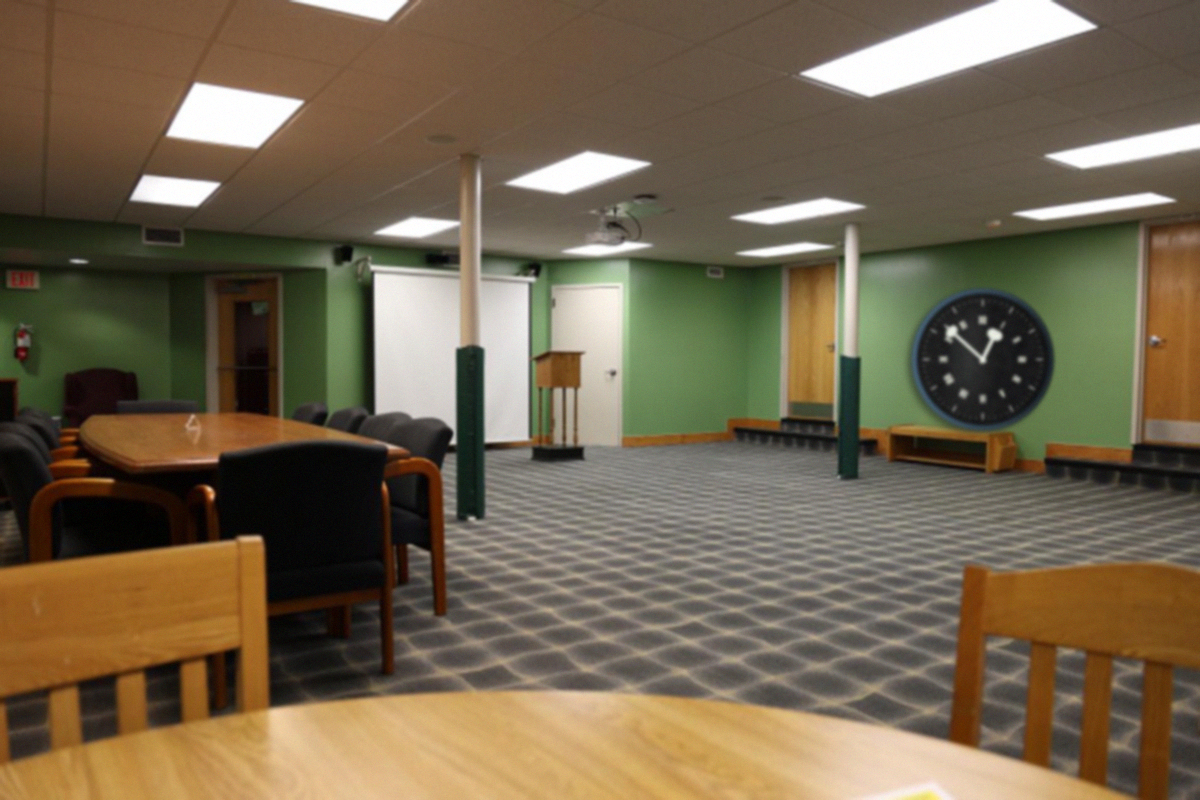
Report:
12:52
